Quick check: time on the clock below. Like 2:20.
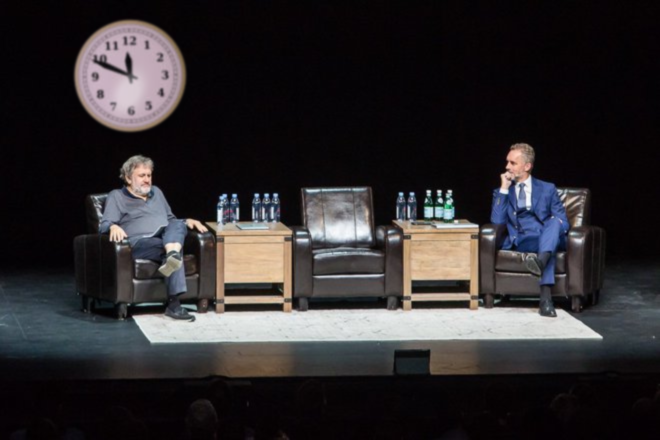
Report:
11:49
